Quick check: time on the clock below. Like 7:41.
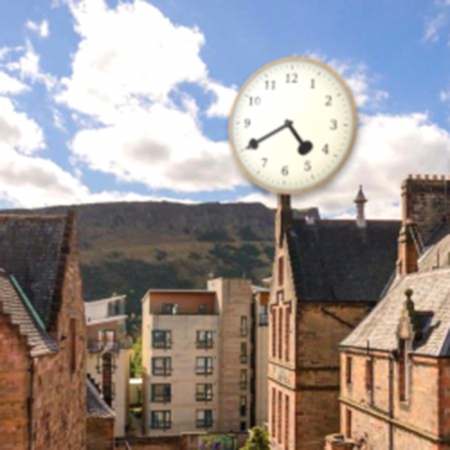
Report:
4:40
